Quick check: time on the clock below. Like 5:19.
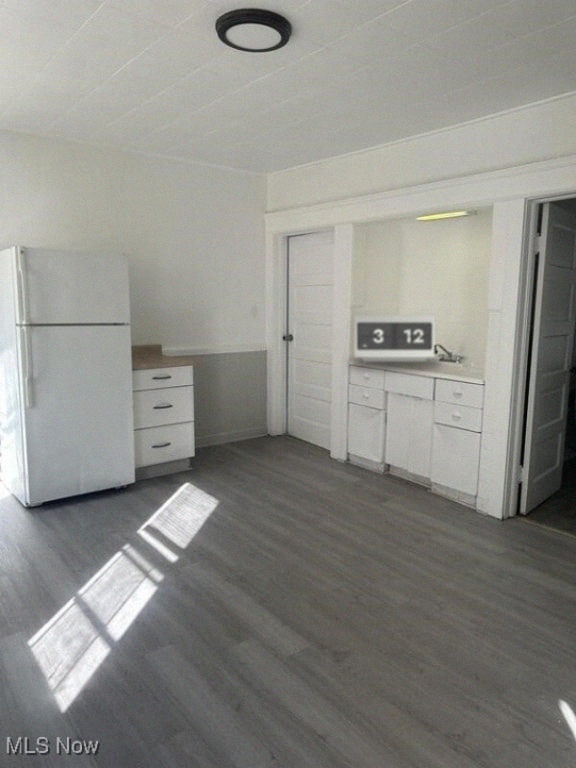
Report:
3:12
